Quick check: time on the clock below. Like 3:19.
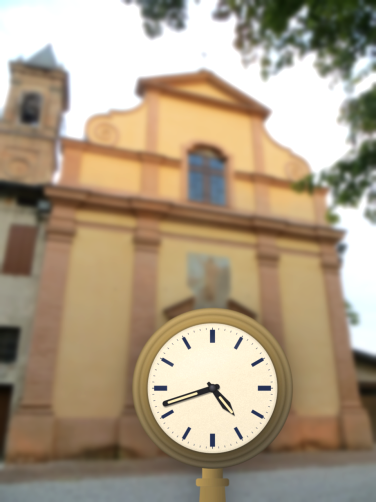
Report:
4:42
